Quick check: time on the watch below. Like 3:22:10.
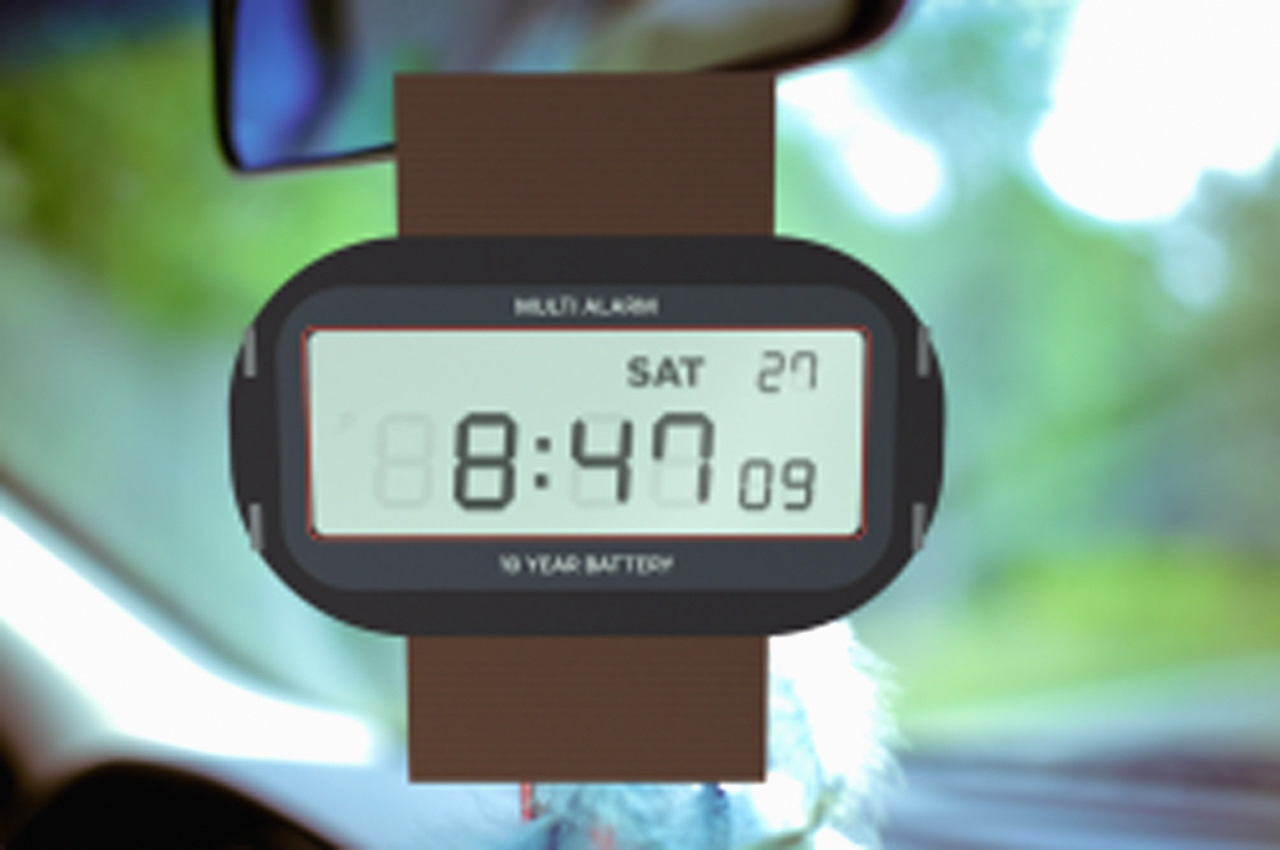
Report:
8:47:09
